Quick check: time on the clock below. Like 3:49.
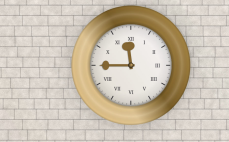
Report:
11:45
